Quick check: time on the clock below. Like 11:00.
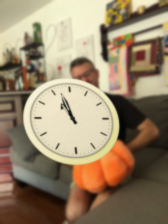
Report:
10:57
